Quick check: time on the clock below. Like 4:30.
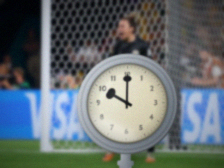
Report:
10:00
